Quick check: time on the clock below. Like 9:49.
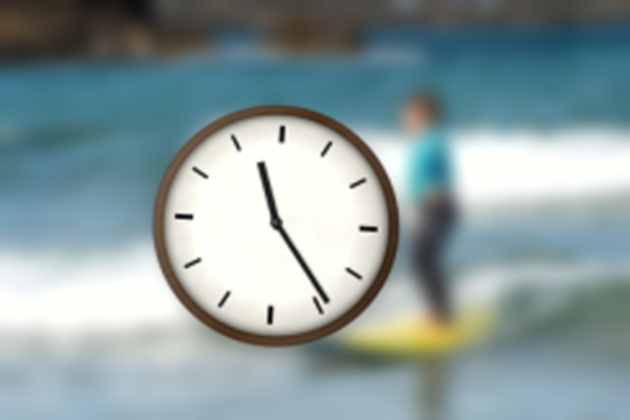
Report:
11:24
